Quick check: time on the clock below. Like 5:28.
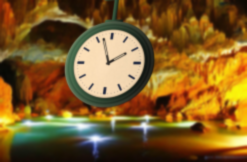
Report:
1:57
